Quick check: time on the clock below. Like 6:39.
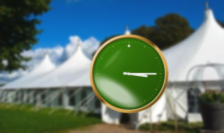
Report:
3:15
